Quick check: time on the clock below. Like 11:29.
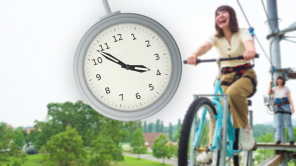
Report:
3:53
